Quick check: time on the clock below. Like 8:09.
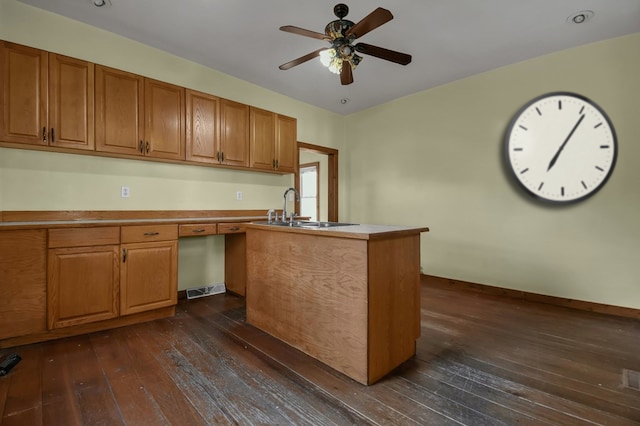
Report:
7:06
